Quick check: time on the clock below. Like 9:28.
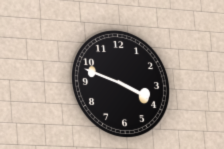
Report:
3:48
